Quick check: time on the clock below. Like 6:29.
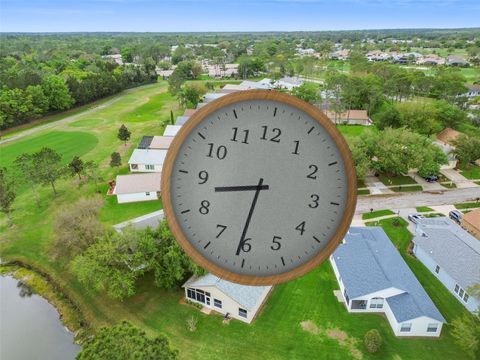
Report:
8:31
